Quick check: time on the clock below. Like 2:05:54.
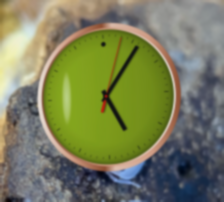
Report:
5:06:03
